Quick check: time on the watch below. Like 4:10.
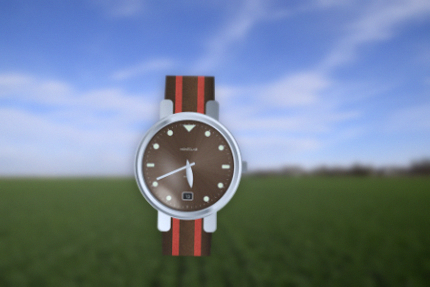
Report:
5:41
